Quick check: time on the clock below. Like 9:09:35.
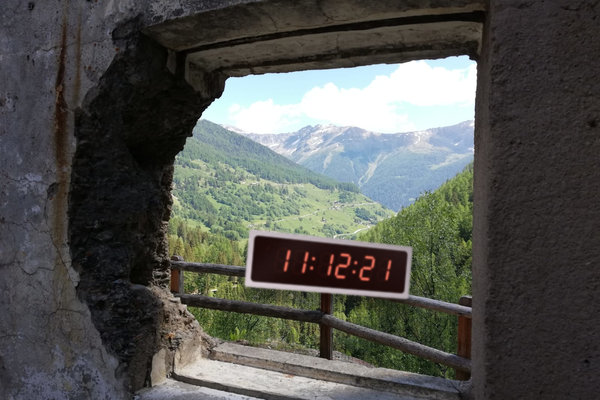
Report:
11:12:21
